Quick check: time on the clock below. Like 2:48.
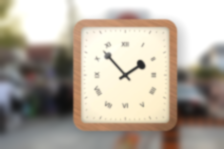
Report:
1:53
